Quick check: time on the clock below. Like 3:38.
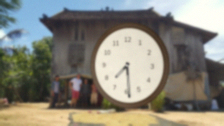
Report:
7:29
